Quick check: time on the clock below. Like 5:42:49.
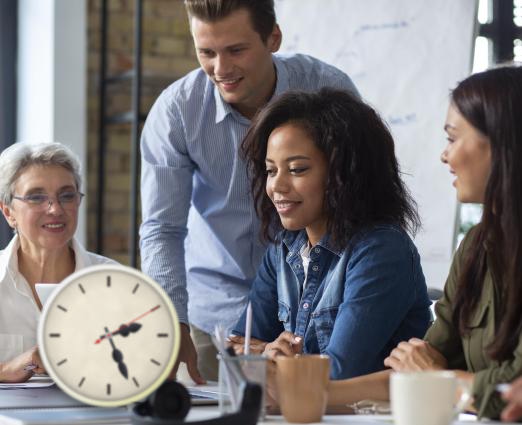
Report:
2:26:10
